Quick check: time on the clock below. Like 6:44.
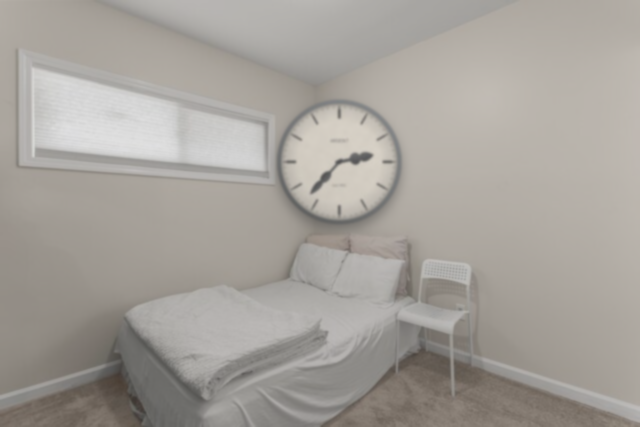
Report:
2:37
